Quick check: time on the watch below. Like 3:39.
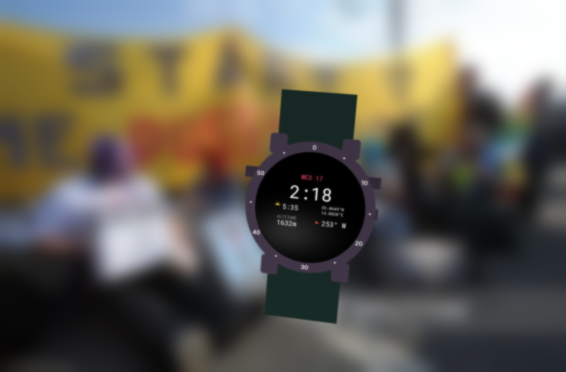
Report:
2:18
